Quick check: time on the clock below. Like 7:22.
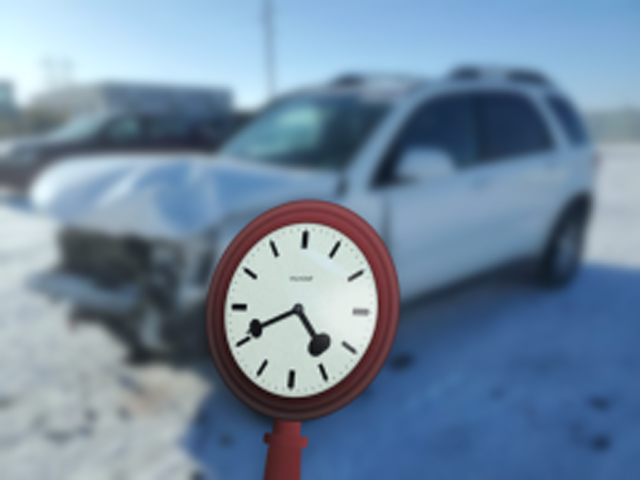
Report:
4:41
